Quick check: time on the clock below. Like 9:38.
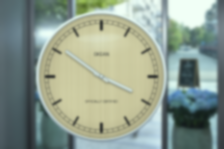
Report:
3:51
